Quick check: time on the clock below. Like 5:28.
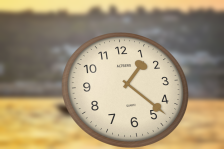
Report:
1:23
